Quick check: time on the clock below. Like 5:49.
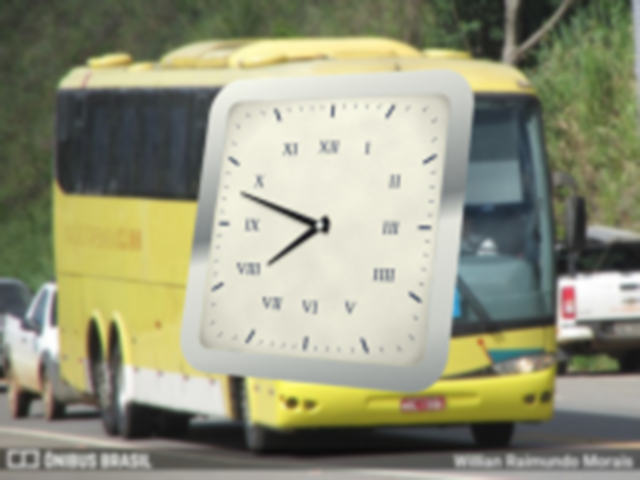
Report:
7:48
